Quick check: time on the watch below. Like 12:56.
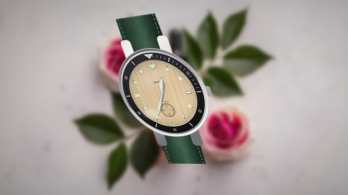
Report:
12:35
